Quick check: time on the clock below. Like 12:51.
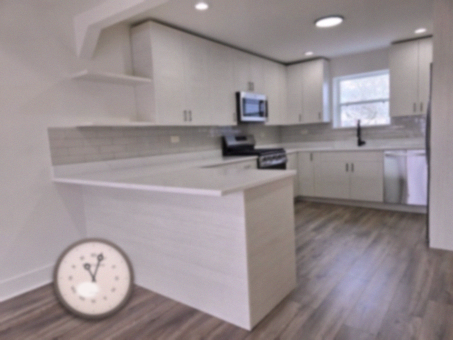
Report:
11:03
